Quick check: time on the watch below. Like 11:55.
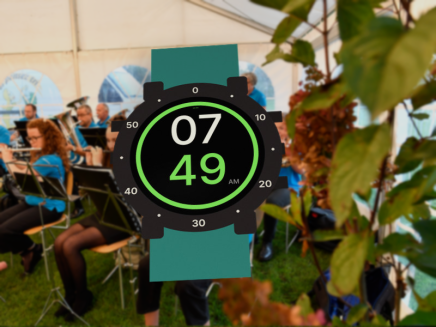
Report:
7:49
